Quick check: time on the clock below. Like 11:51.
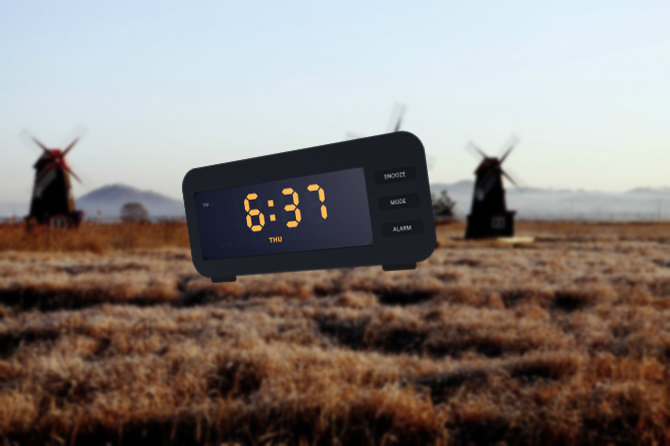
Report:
6:37
